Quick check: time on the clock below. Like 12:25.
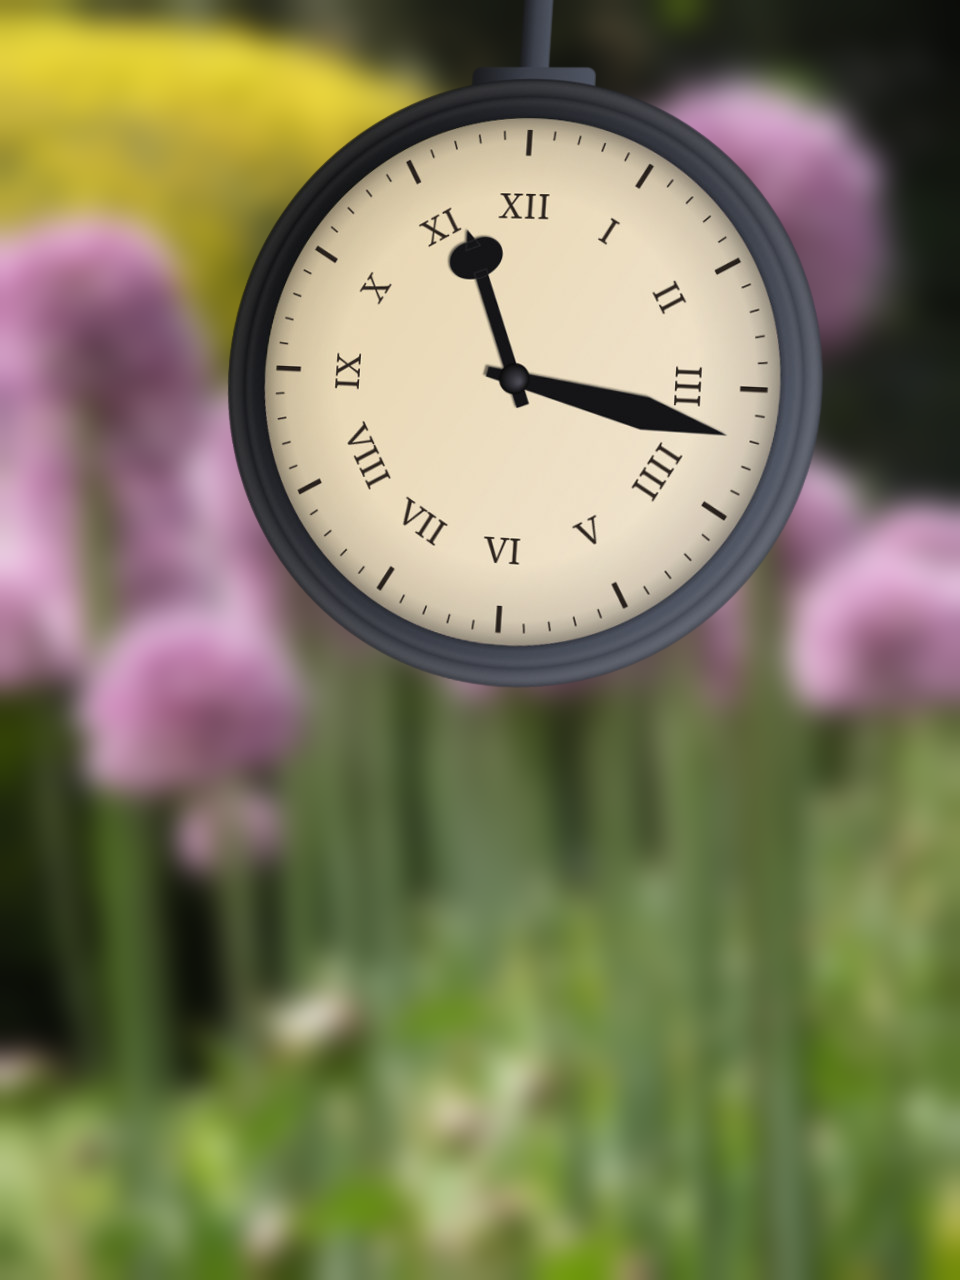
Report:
11:17
